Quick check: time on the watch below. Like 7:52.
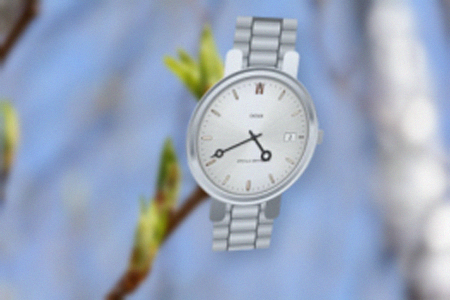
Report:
4:41
